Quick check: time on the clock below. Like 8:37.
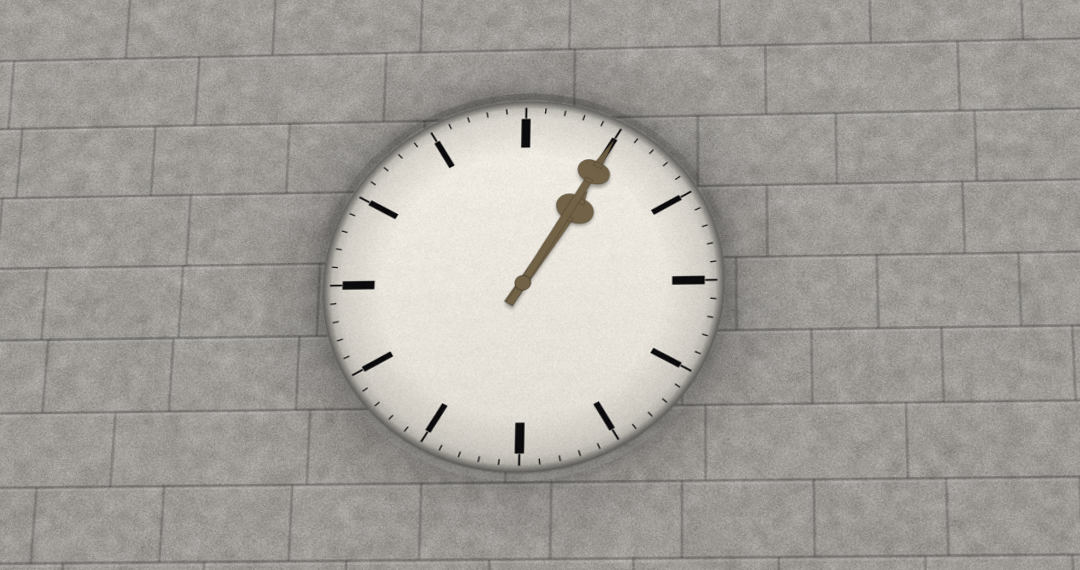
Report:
1:05
